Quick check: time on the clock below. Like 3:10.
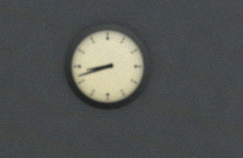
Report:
8:42
